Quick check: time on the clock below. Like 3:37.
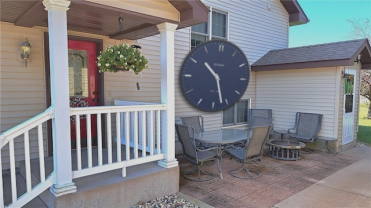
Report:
10:27
